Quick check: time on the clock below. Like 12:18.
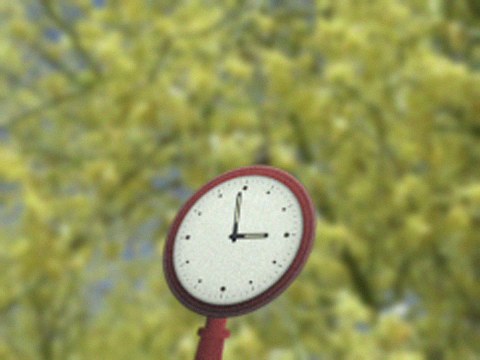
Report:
2:59
